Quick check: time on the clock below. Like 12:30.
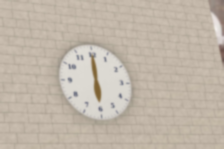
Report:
6:00
